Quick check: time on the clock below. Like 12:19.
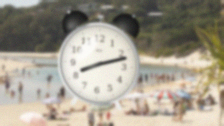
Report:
8:12
